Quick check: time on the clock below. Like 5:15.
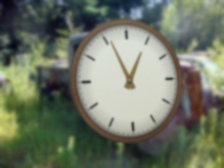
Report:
12:56
